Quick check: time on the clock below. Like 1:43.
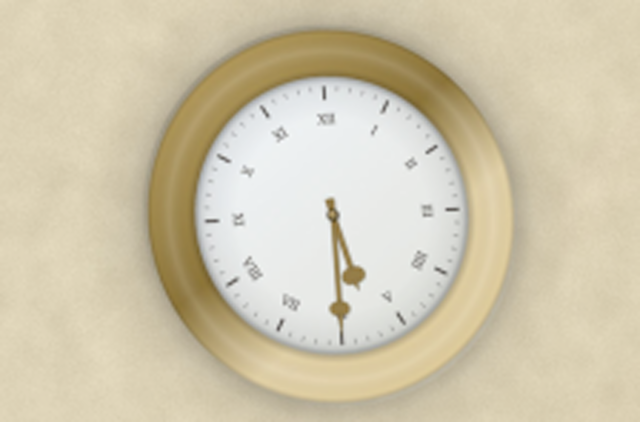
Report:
5:30
